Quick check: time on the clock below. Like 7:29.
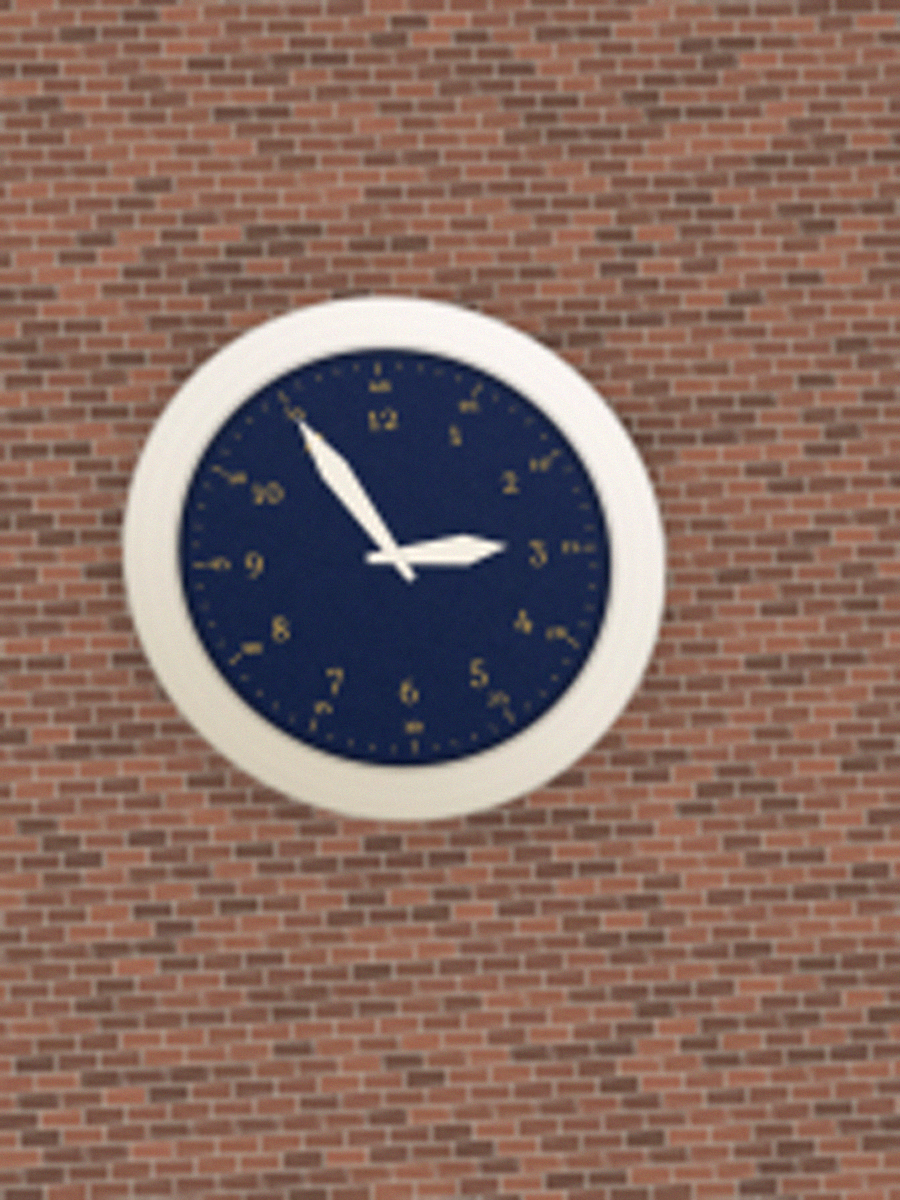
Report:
2:55
